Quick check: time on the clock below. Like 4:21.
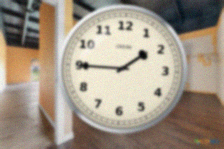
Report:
1:45
